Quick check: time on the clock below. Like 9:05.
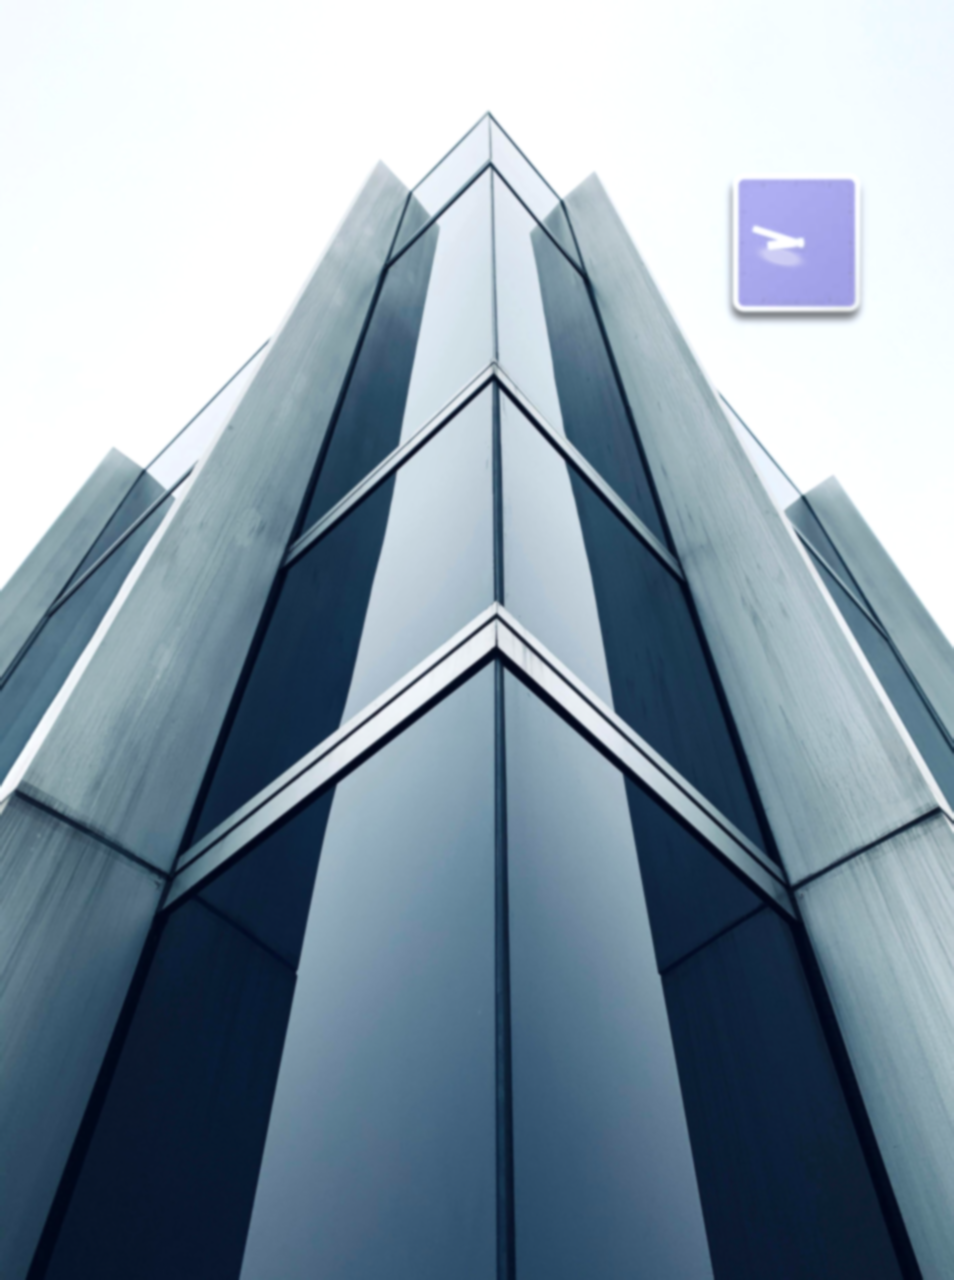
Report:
8:48
